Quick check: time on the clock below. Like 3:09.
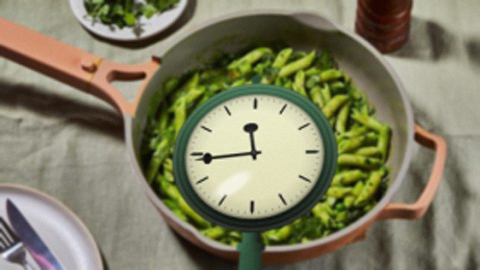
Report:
11:44
